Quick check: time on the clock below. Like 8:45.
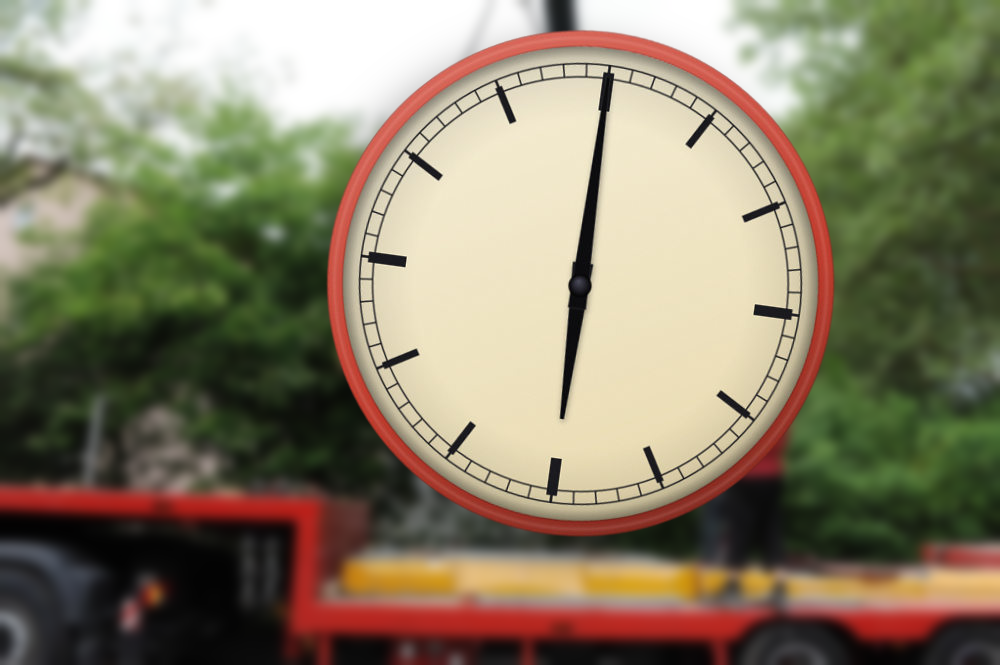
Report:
6:00
